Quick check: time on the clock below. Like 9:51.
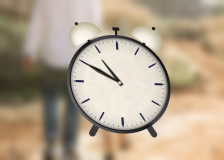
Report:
10:50
